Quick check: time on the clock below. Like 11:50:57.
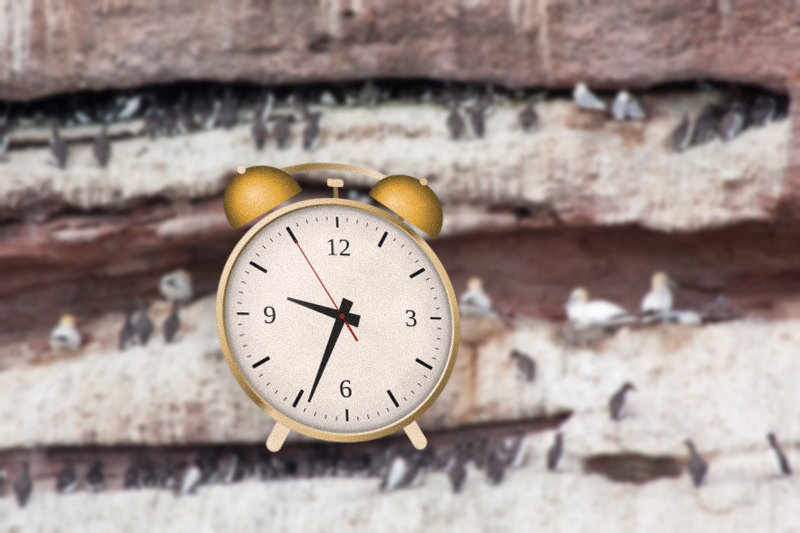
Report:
9:33:55
